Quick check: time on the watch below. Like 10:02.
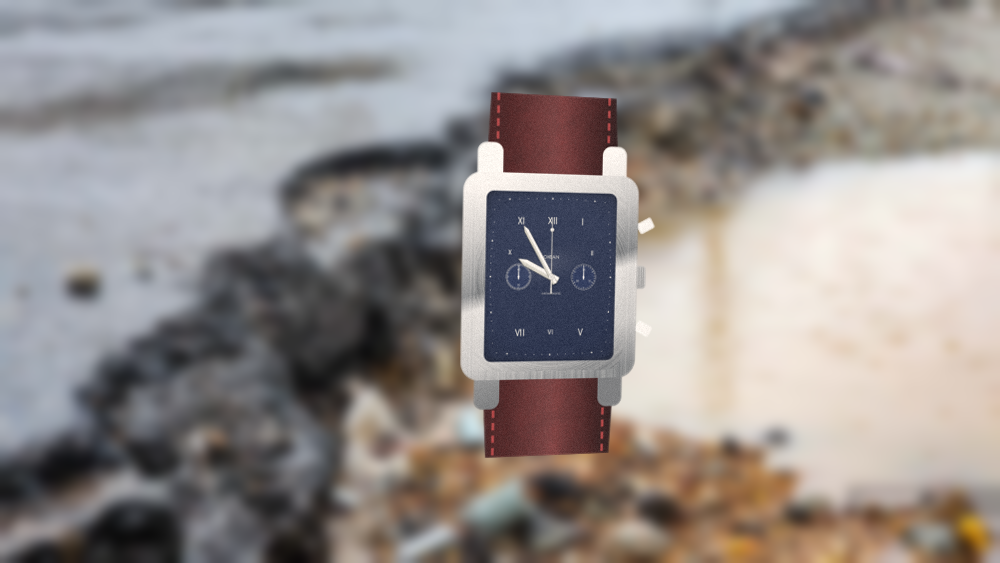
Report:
9:55
